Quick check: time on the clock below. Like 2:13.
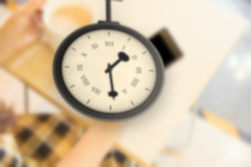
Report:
1:29
